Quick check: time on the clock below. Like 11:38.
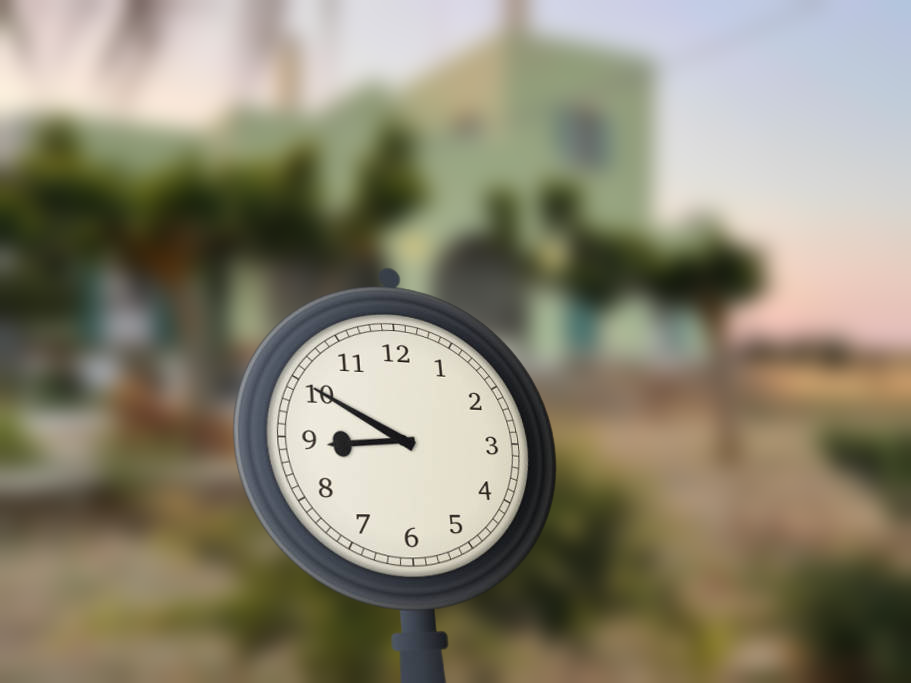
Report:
8:50
